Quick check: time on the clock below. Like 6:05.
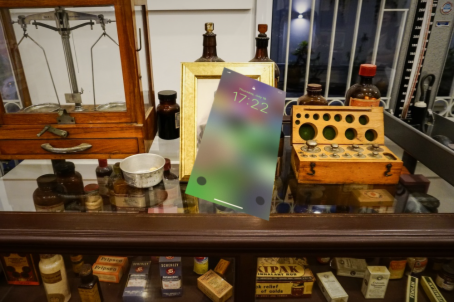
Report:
17:22
